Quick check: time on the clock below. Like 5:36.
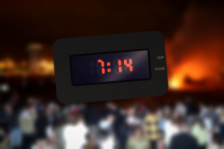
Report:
7:14
